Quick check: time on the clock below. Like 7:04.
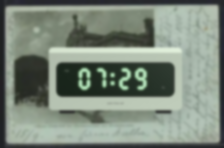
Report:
7:29
